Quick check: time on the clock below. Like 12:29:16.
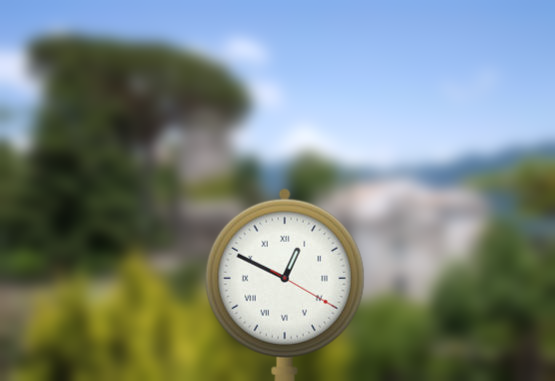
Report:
12:49:20
